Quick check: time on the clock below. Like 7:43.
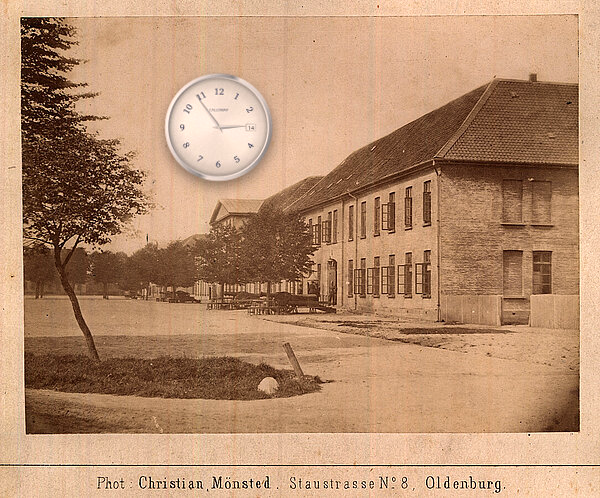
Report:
2:54
